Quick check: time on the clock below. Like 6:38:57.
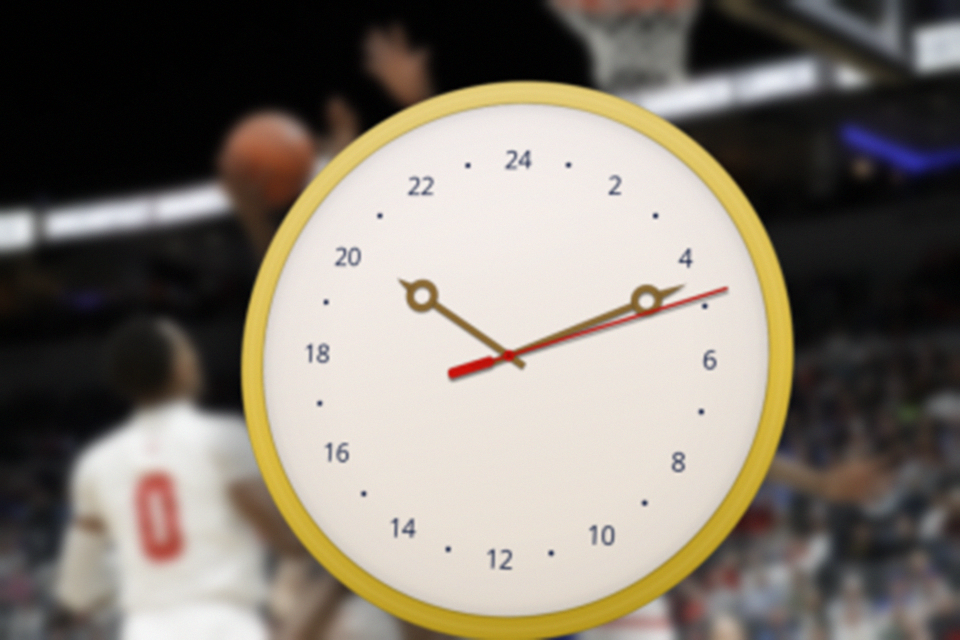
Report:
20:11:12
